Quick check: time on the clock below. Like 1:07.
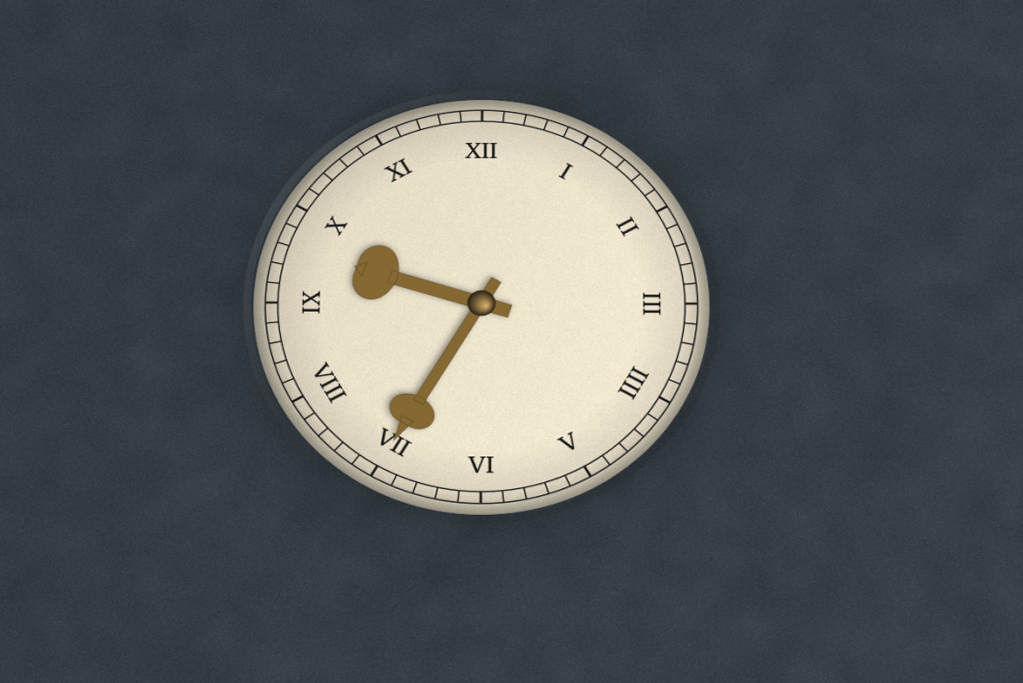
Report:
9:35
